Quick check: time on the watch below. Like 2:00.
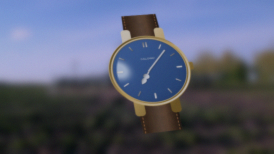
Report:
7:07
